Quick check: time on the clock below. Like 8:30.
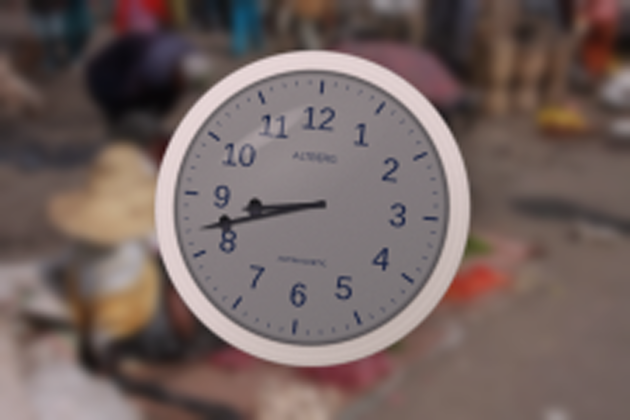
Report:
8:42
